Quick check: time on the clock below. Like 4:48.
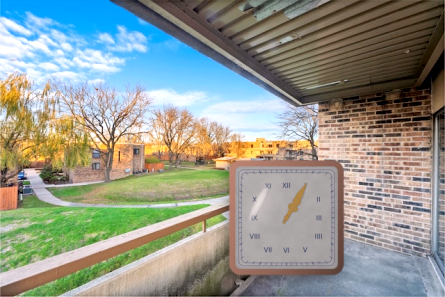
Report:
1:05
